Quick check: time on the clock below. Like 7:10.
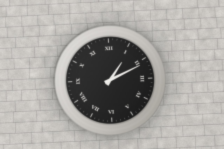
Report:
1:11
